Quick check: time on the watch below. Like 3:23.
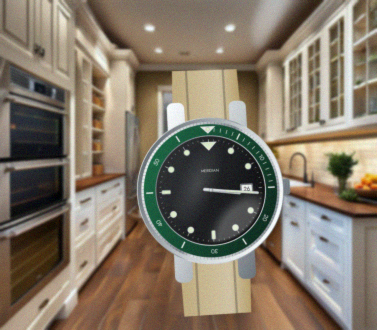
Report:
3:16
